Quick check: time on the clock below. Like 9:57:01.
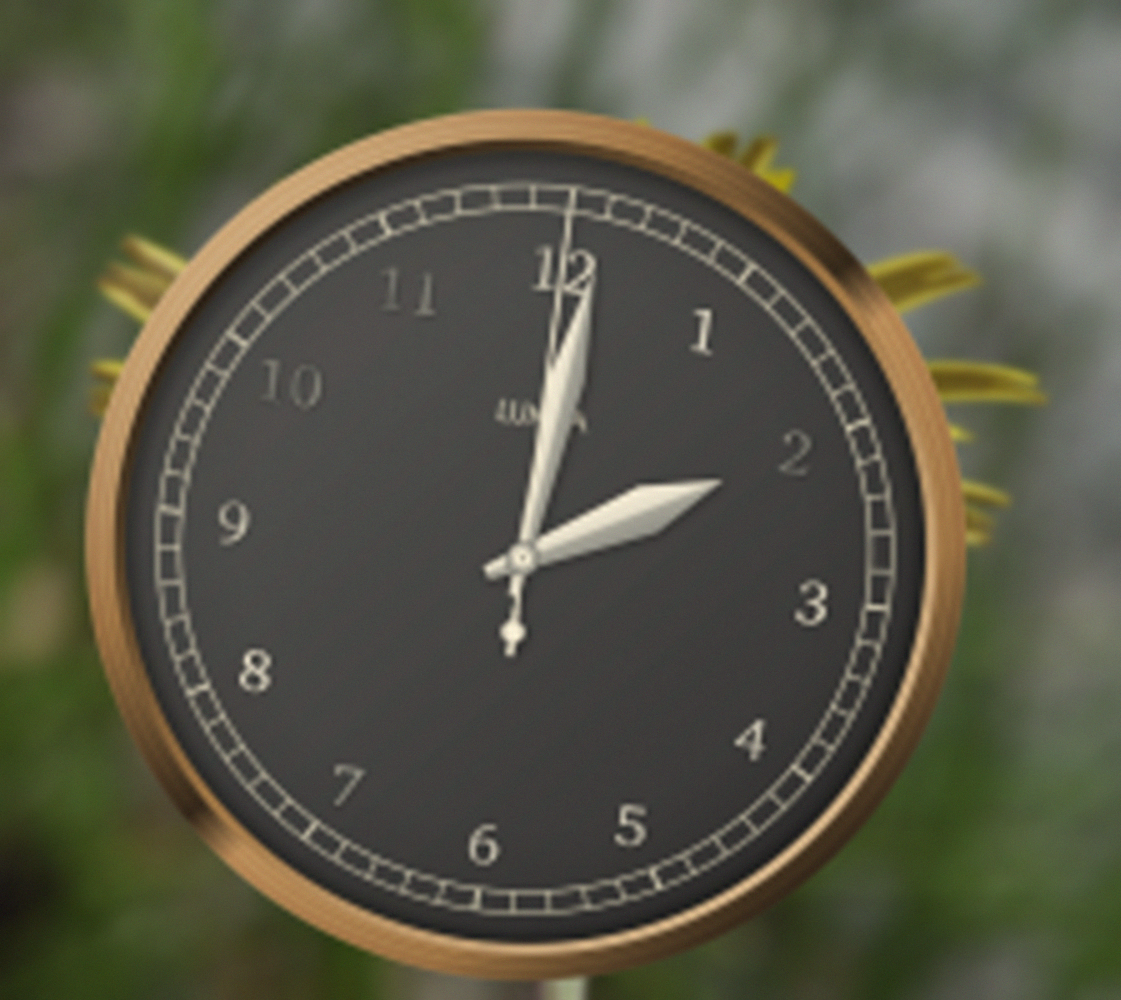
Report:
2:01:00
